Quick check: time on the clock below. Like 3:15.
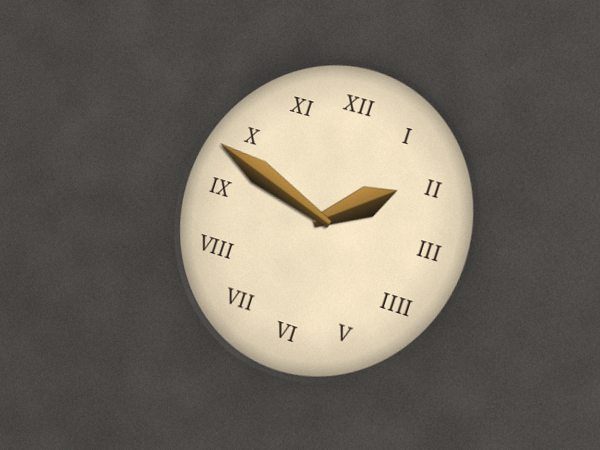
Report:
1:48
